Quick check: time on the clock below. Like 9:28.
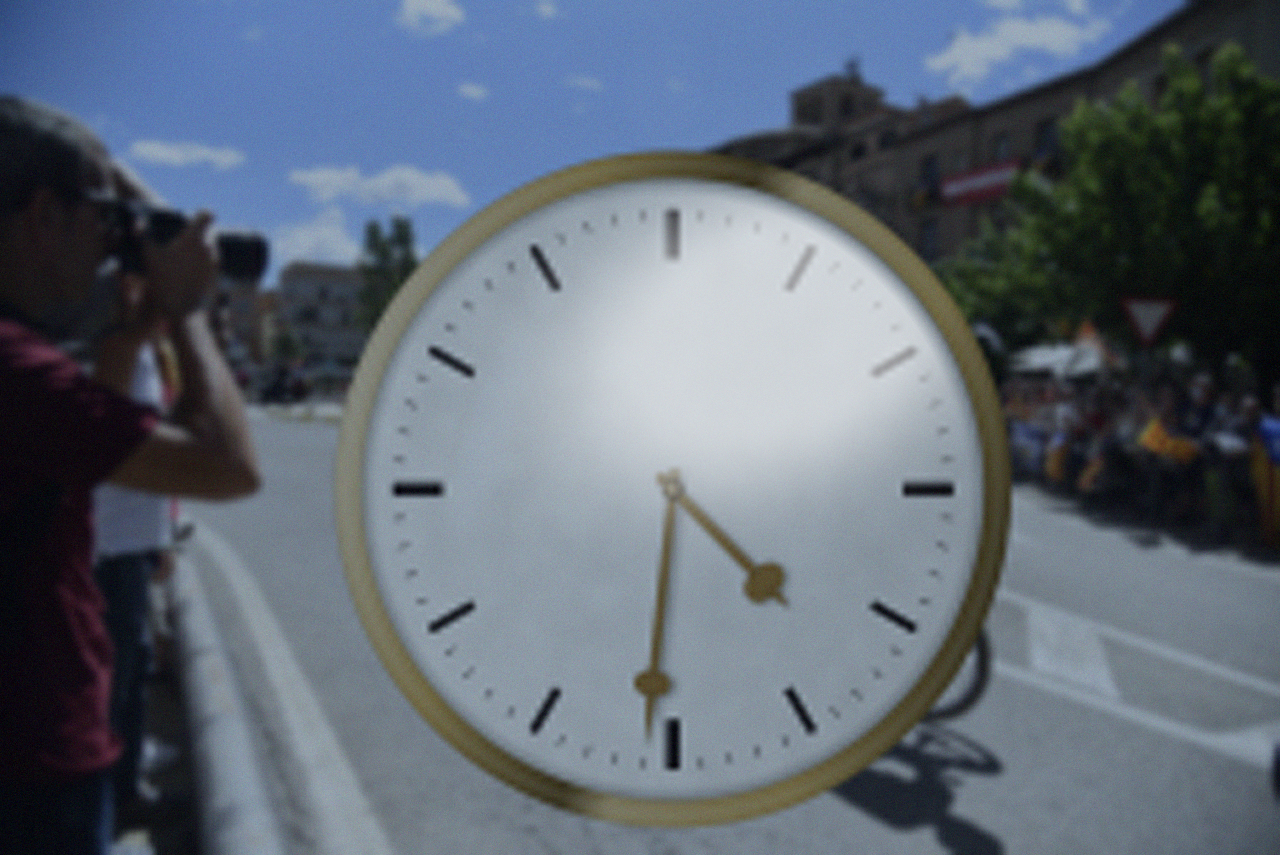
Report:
4:31
